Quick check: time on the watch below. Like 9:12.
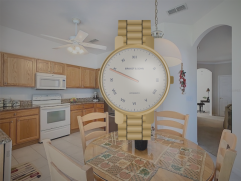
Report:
9:49
